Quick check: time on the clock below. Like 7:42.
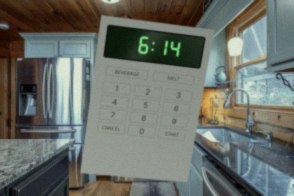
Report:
6:14
